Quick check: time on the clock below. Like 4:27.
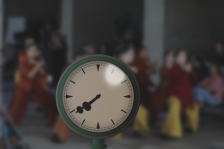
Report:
7:39
